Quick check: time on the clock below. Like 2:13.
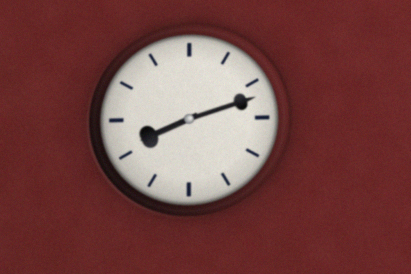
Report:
8:12
